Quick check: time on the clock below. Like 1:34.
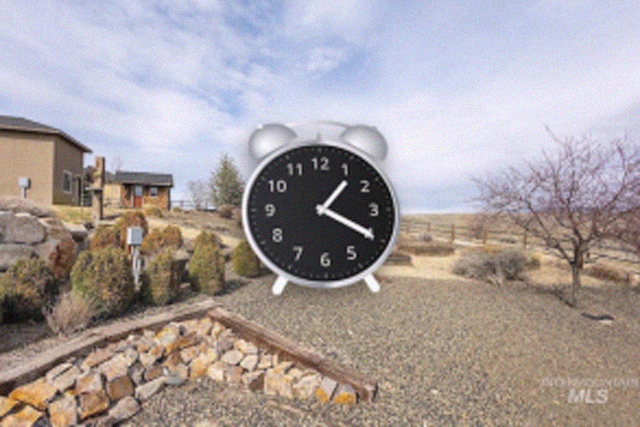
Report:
1:20
